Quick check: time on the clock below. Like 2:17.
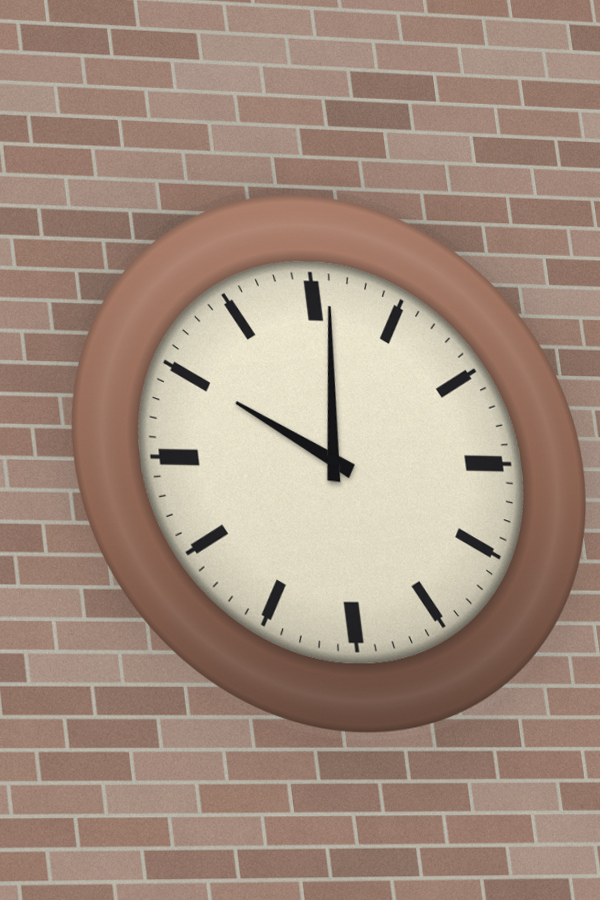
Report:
10:01
